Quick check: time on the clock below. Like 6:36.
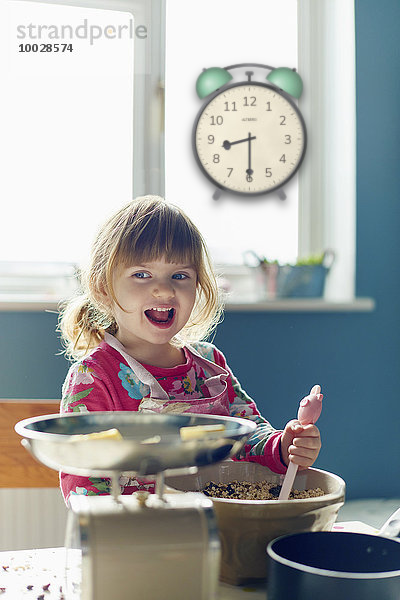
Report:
8:30
